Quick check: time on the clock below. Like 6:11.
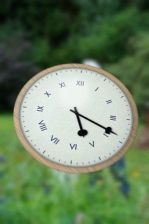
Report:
5:19
